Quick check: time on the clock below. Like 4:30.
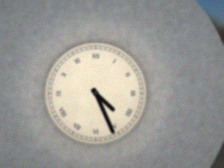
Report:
4:26
